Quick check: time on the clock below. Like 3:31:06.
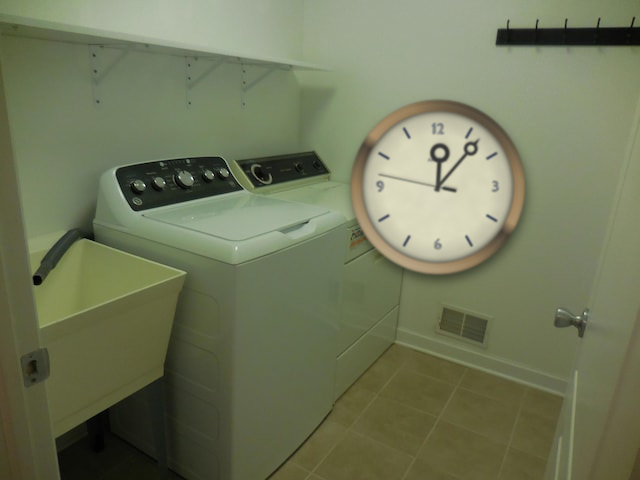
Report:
12:06:47
